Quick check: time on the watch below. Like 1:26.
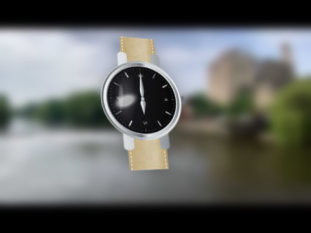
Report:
6:00
